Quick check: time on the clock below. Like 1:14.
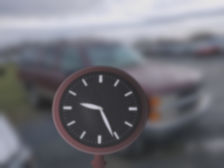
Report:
9:26
